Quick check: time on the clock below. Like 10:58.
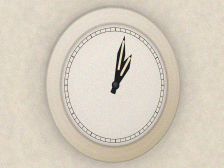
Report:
1:02
